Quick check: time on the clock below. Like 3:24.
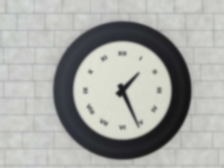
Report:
1:26
